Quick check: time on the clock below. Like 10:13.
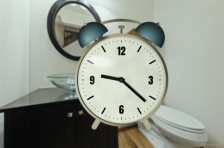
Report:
9:22
